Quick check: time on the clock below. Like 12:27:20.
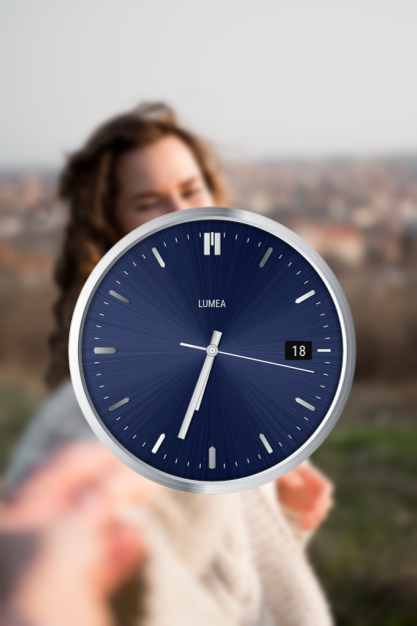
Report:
6:33:17
